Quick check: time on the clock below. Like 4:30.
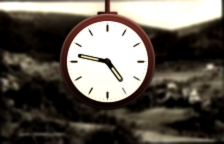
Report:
4:47
